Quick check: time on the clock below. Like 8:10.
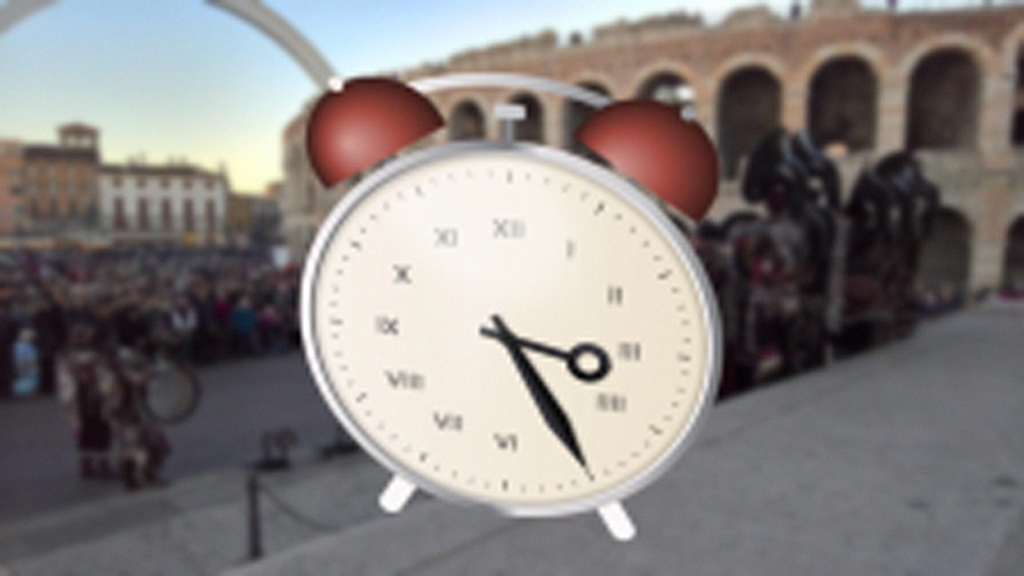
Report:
3:25
